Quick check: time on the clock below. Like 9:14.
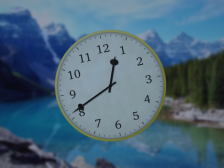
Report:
12:41
